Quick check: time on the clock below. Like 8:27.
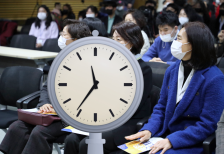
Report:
11:36
